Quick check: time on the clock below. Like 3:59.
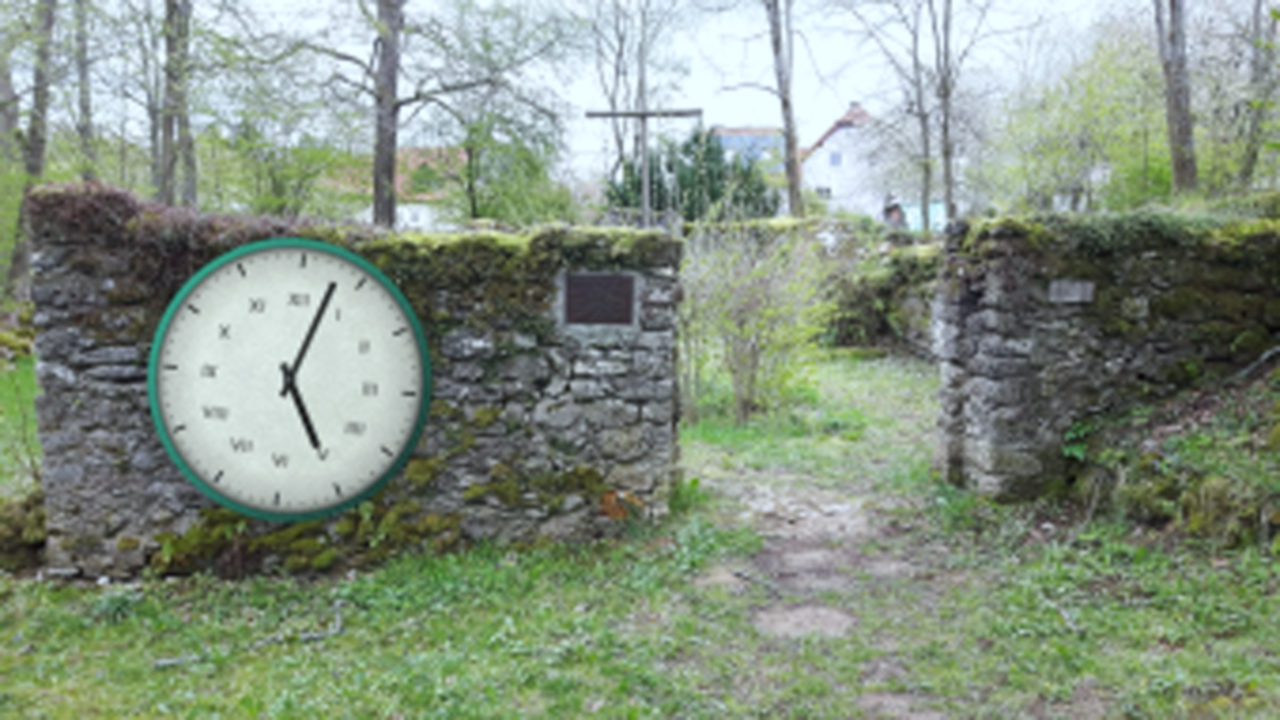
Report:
5:03
